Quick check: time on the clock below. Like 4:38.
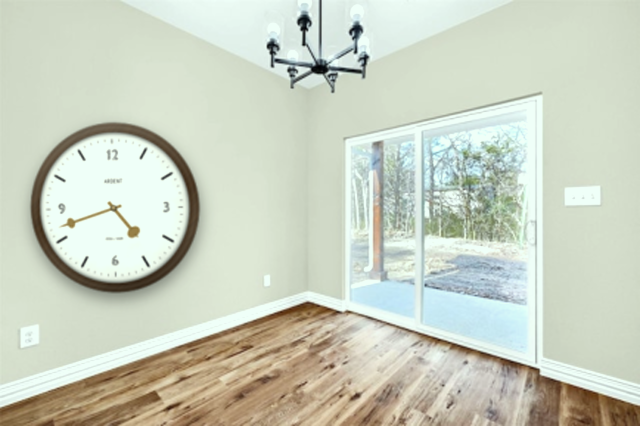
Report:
4:42
